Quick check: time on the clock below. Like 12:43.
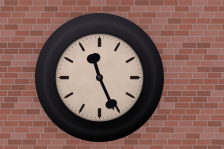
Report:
11:26
